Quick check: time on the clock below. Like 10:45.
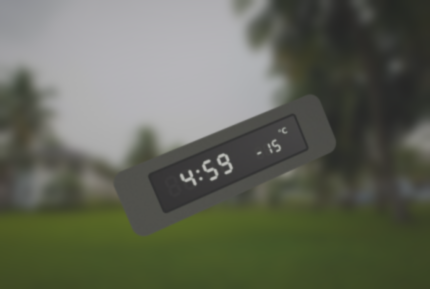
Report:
4:59
